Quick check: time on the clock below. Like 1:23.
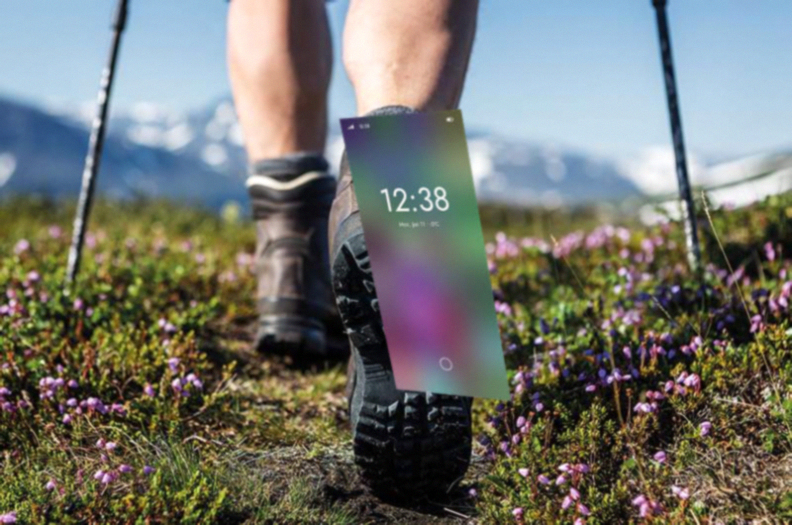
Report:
12:38
